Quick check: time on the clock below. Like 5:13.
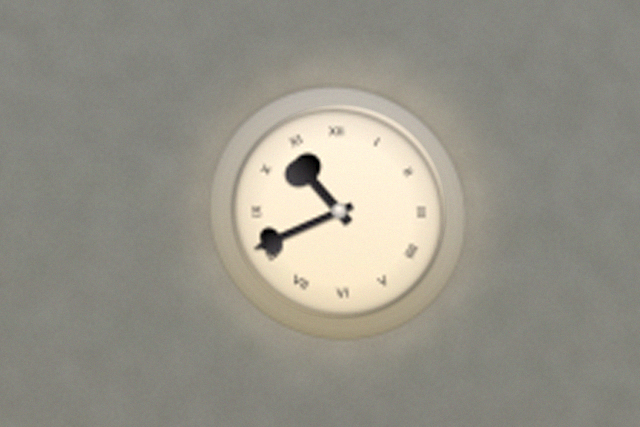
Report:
10:41
